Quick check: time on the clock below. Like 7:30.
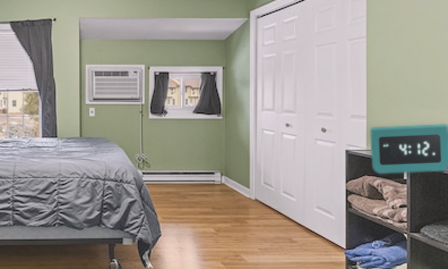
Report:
4:12
